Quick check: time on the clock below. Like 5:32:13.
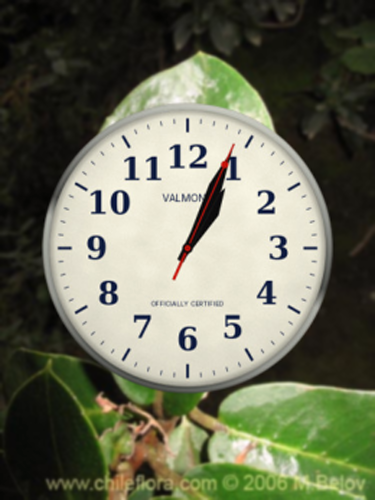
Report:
1:04:04
